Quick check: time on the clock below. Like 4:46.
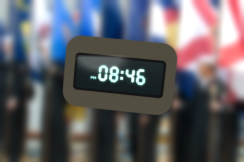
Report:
8:46
